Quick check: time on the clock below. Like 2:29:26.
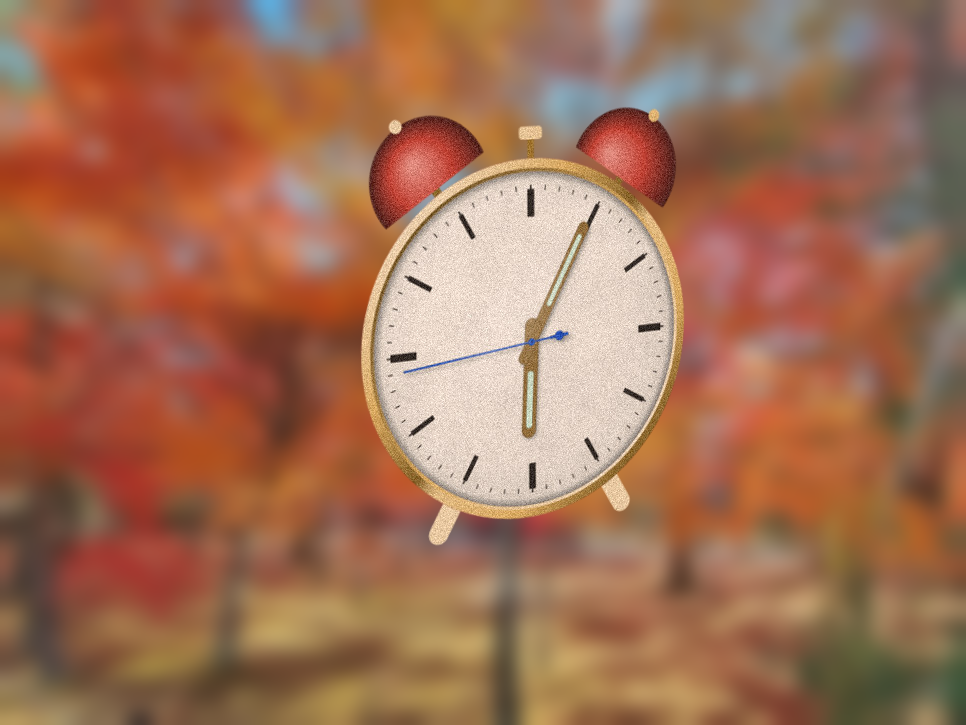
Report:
6:04:44
